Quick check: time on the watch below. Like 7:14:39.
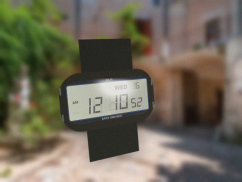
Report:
12:10:52
